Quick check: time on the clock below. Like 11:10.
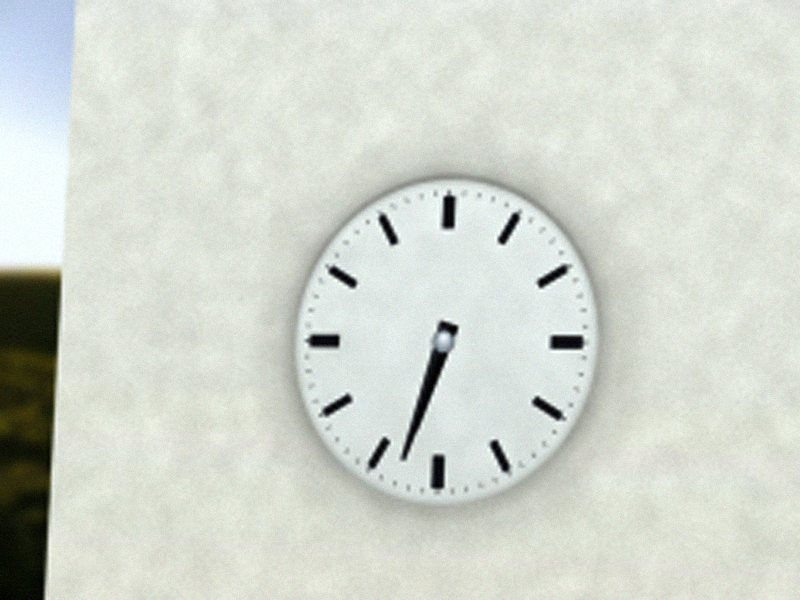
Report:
6:33
